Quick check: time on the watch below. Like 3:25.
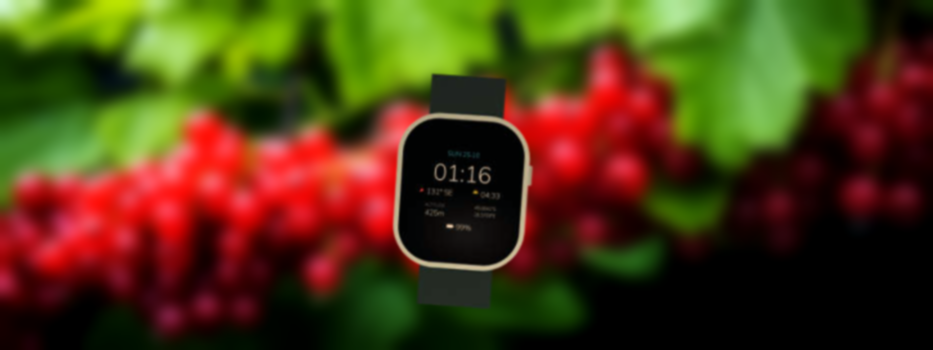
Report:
1:16
